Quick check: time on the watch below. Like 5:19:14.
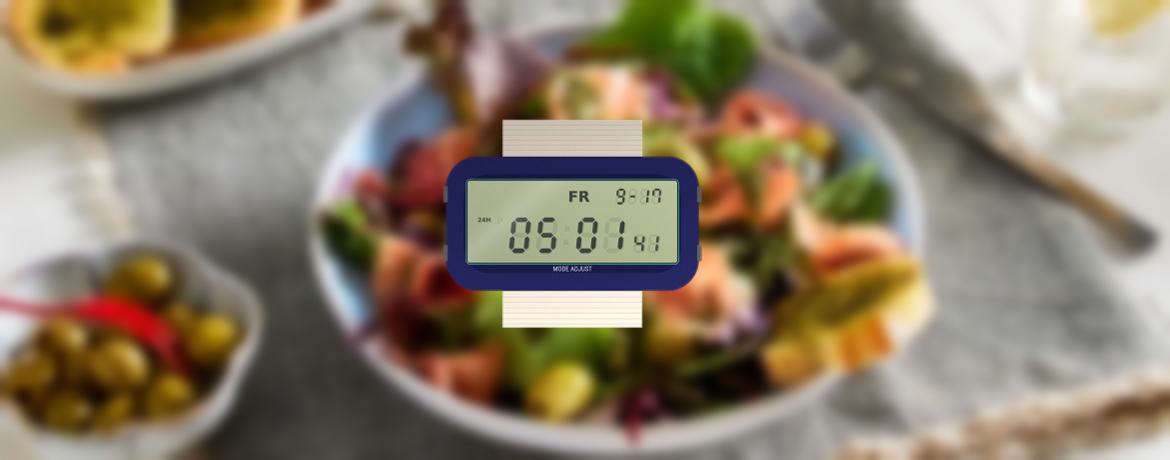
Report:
5:01:41
